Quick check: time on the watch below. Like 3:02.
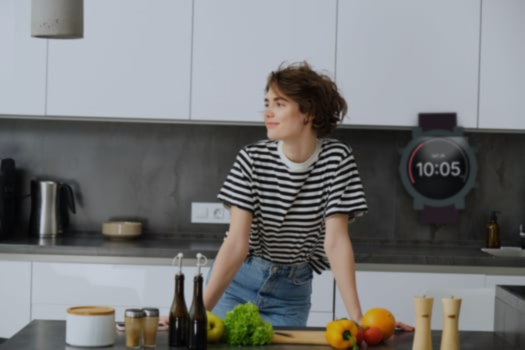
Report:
10:05
